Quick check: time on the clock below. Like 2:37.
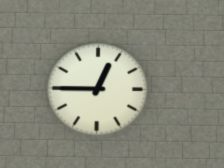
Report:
12:45
